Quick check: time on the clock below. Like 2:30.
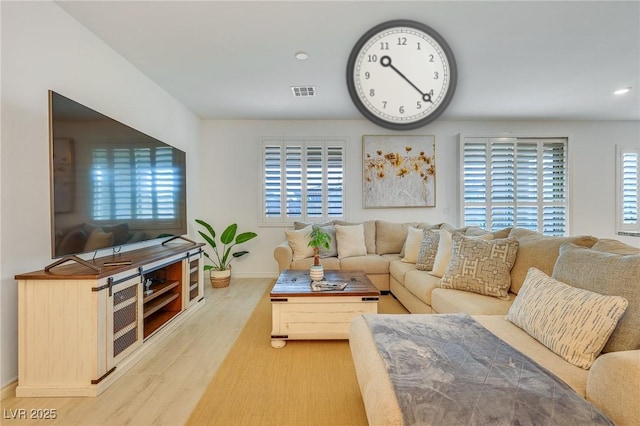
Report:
10:22
